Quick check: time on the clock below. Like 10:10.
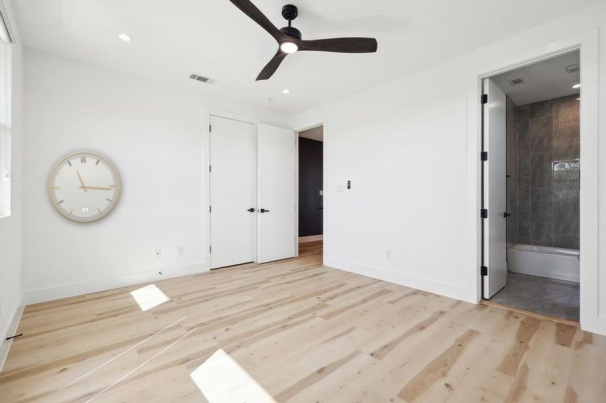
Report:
11:16
